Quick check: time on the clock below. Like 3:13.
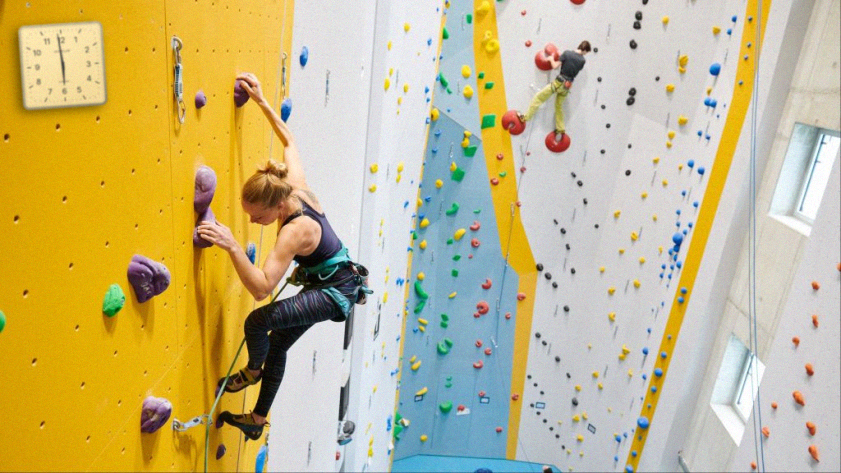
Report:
5:59
